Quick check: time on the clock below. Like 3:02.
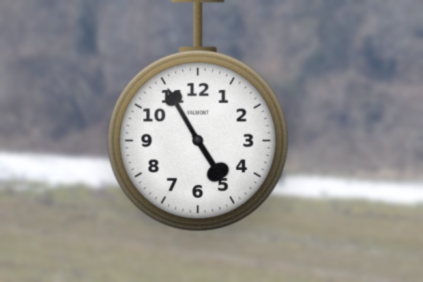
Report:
4:55
